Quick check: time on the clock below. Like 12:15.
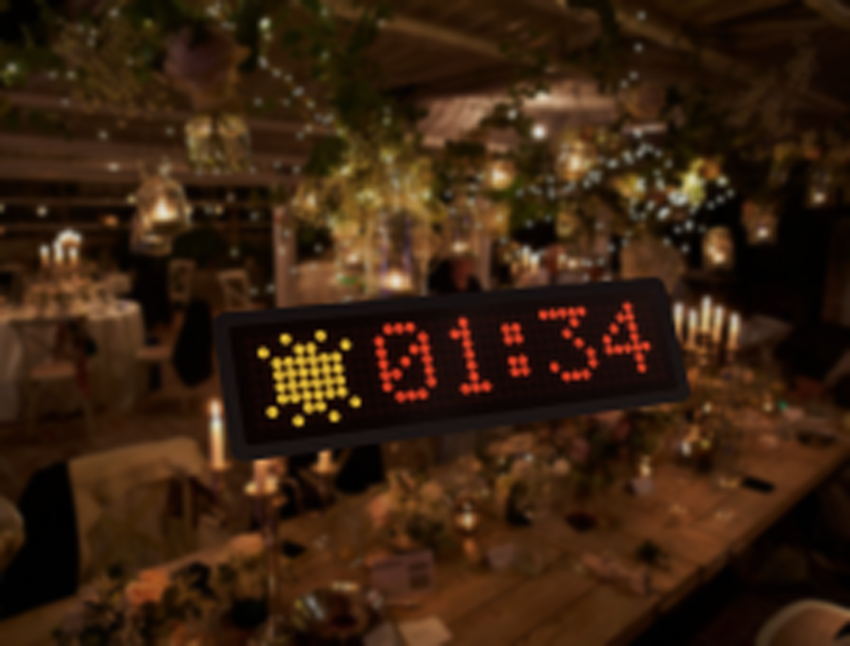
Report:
1:34
